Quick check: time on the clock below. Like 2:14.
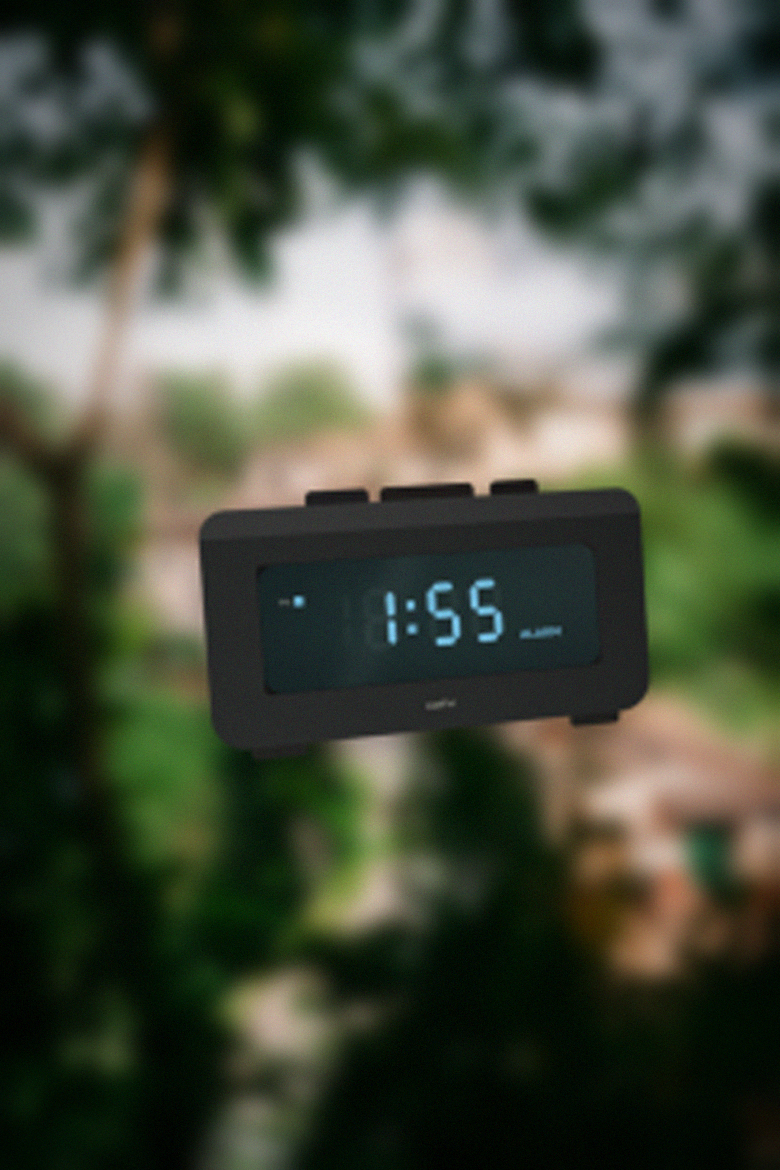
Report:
1:55
